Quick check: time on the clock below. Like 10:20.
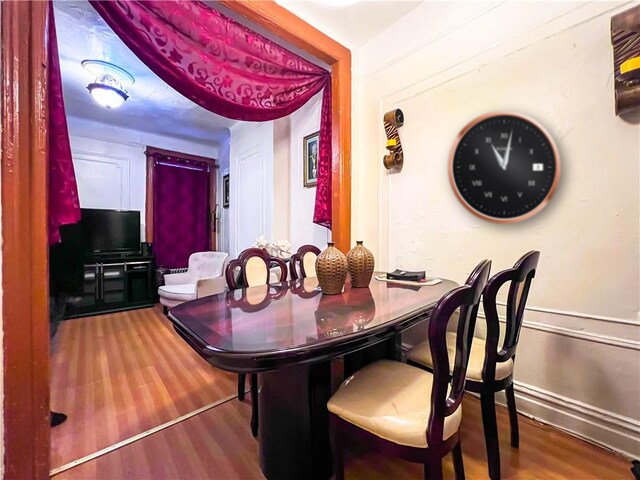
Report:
11:02
